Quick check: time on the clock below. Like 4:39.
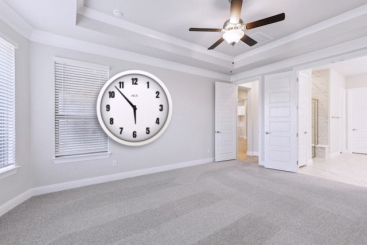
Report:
5:53
